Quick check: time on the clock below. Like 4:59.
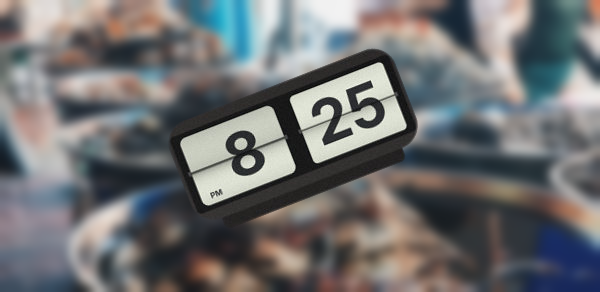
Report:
8:25
